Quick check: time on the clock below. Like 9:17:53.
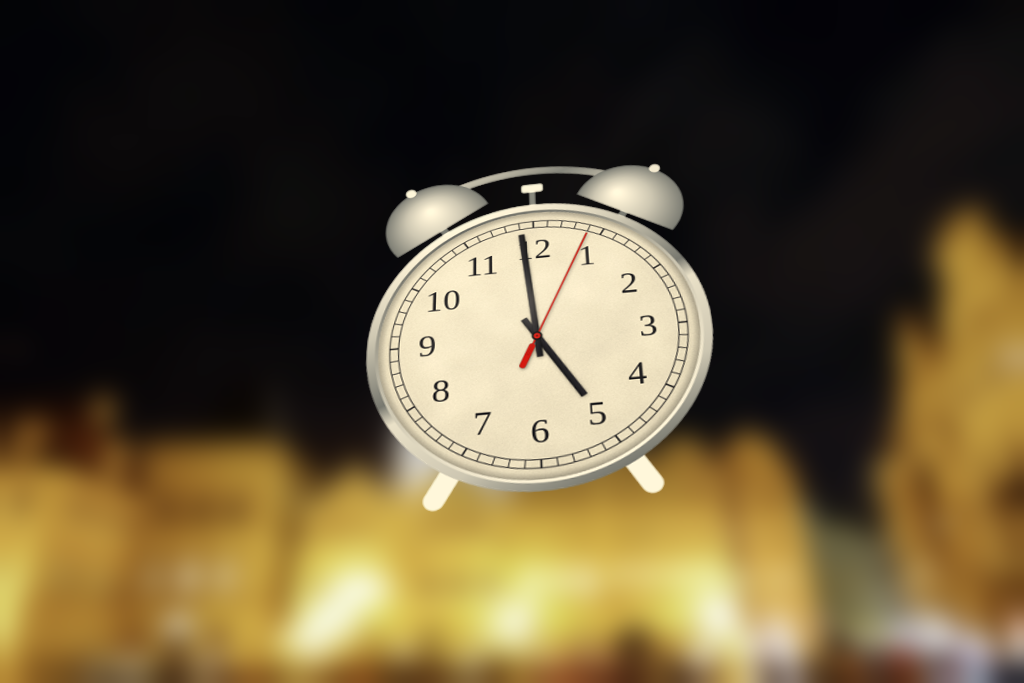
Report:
4:59:04
